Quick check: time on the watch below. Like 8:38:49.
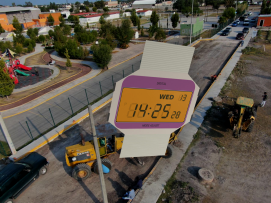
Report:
14:25:28
